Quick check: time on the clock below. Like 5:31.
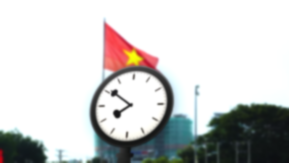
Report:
7:51
